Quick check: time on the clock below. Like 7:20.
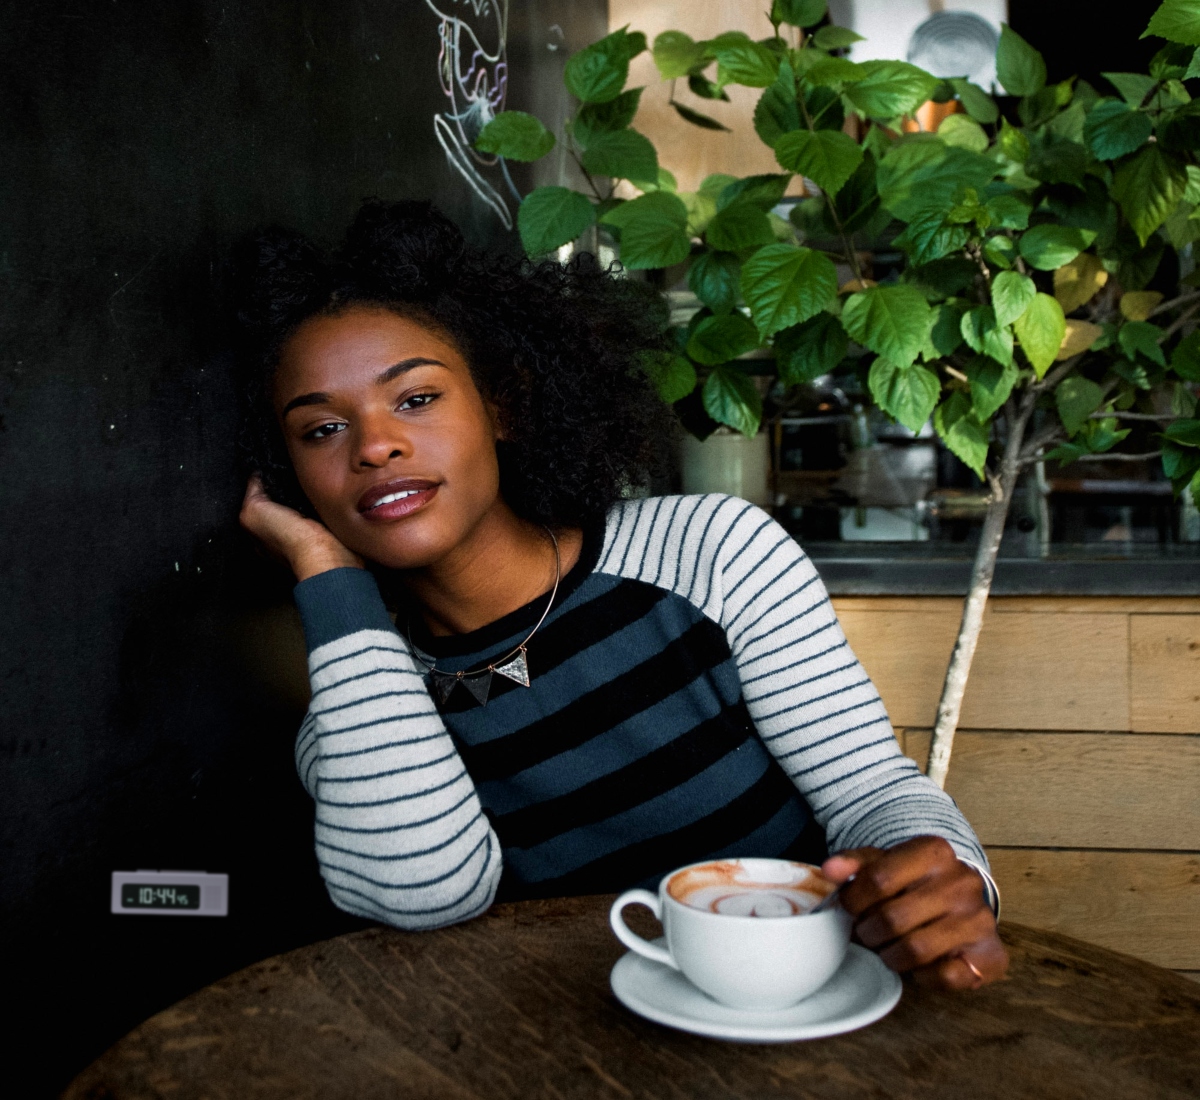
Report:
10:44
